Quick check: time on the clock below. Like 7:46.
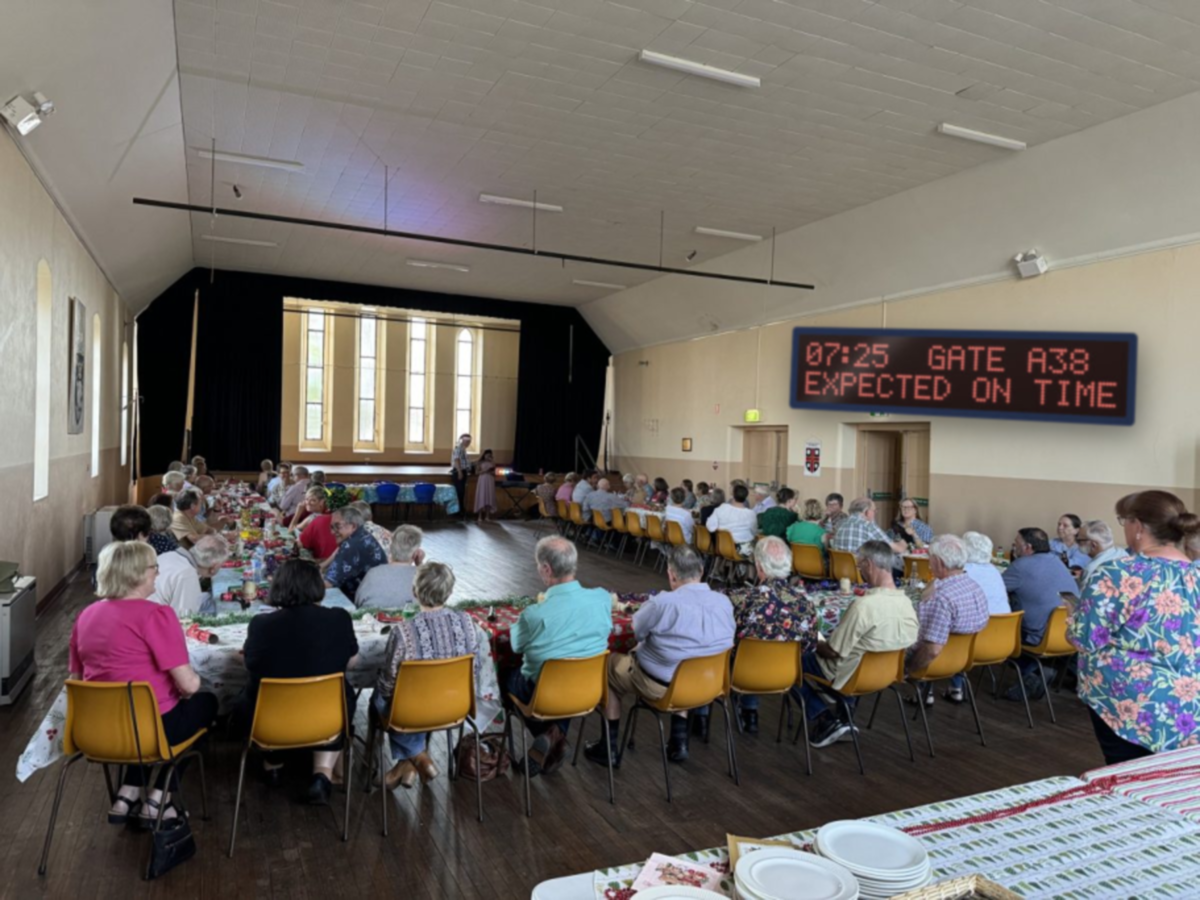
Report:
7:25
